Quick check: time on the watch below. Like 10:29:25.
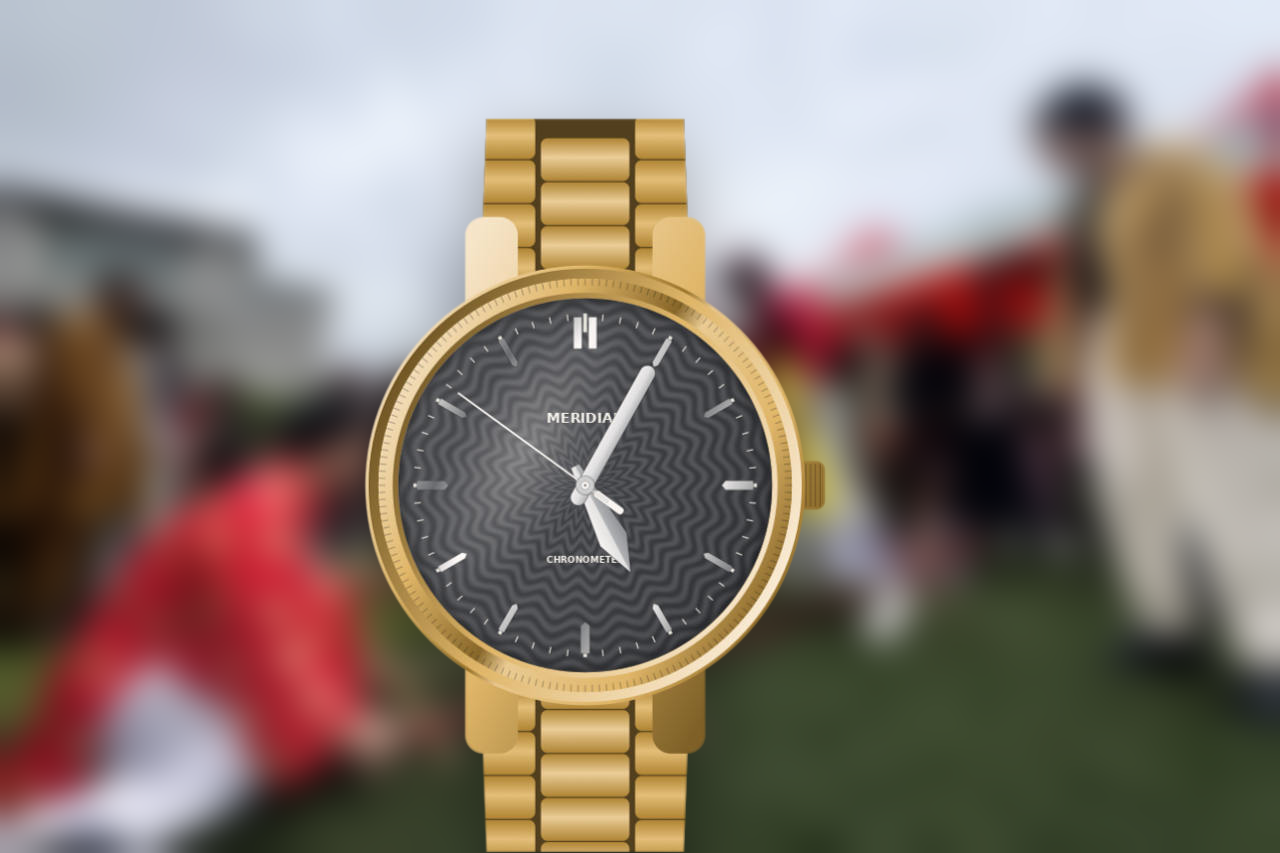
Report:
5:04:51
